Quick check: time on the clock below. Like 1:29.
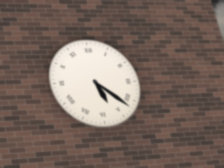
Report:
5:22
